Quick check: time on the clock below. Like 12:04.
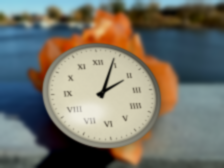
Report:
2:04
